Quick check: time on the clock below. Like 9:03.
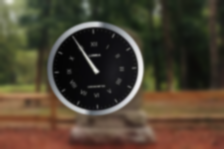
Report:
10:55
